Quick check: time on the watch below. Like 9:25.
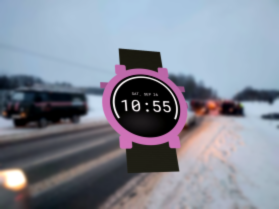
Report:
10:55
